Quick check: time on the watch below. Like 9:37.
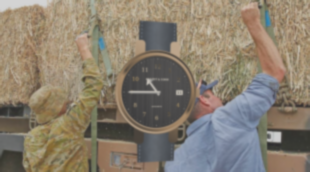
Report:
10:45
